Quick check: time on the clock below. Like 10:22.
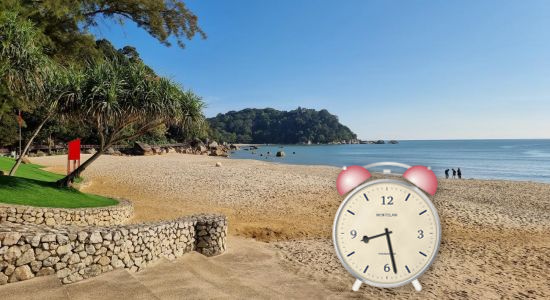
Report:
8:28
